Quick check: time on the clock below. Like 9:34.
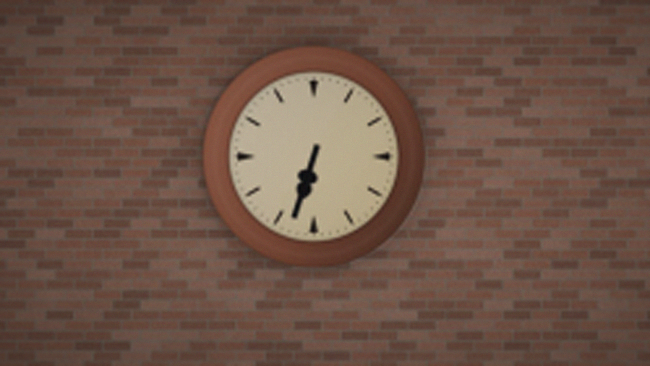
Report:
6:33
